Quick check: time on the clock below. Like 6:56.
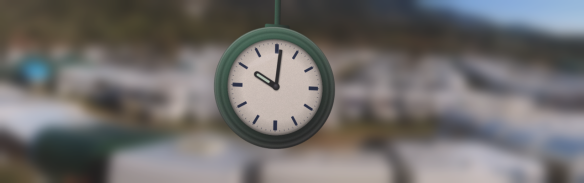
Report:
10:01
